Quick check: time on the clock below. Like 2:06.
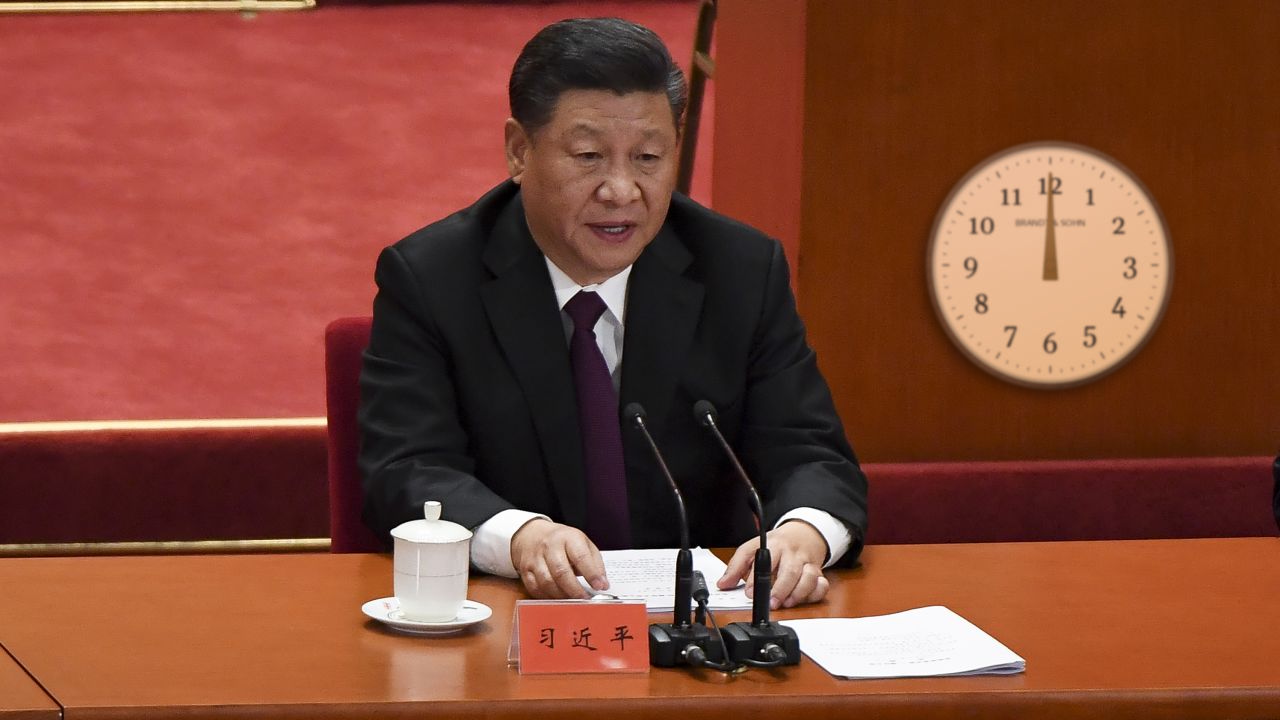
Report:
12:00
